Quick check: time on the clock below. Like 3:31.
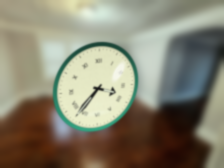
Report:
3:37
